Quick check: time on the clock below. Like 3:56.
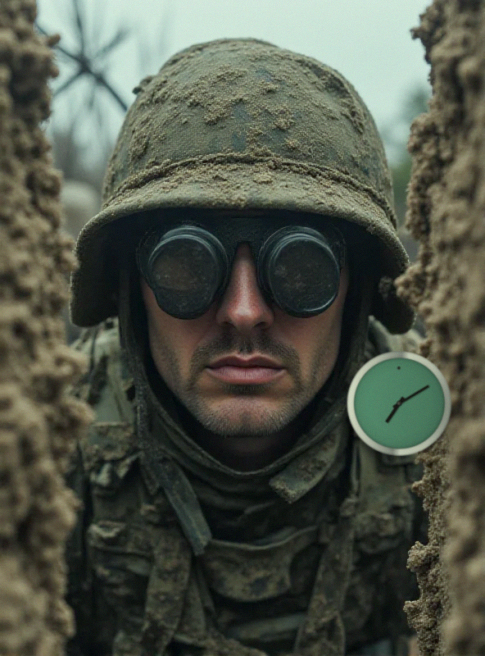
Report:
7:10
